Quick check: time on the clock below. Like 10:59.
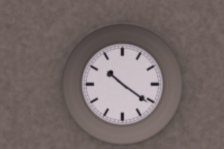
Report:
10:21
